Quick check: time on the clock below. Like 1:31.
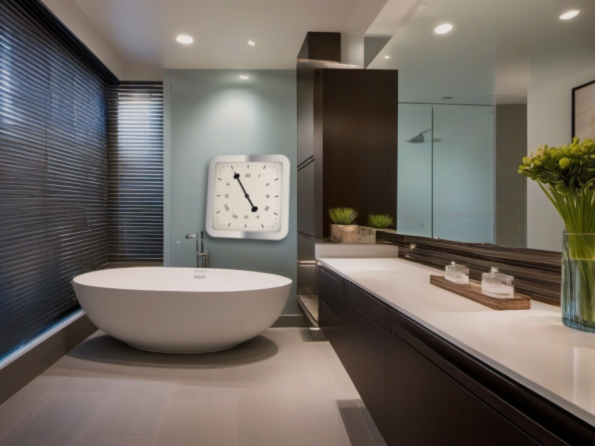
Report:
4:55
